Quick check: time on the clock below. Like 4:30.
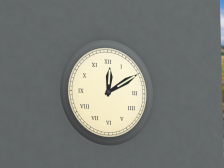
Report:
12:10
